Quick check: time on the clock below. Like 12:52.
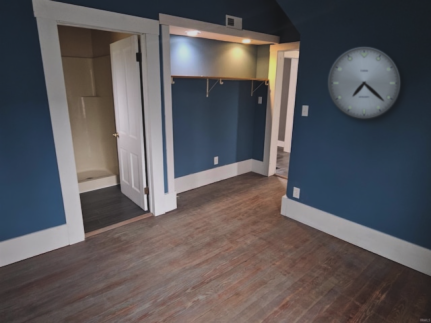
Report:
7:22
